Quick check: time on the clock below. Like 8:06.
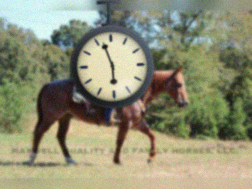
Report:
5:57
